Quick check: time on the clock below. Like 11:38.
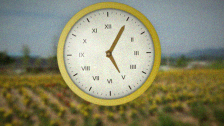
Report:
5:05
